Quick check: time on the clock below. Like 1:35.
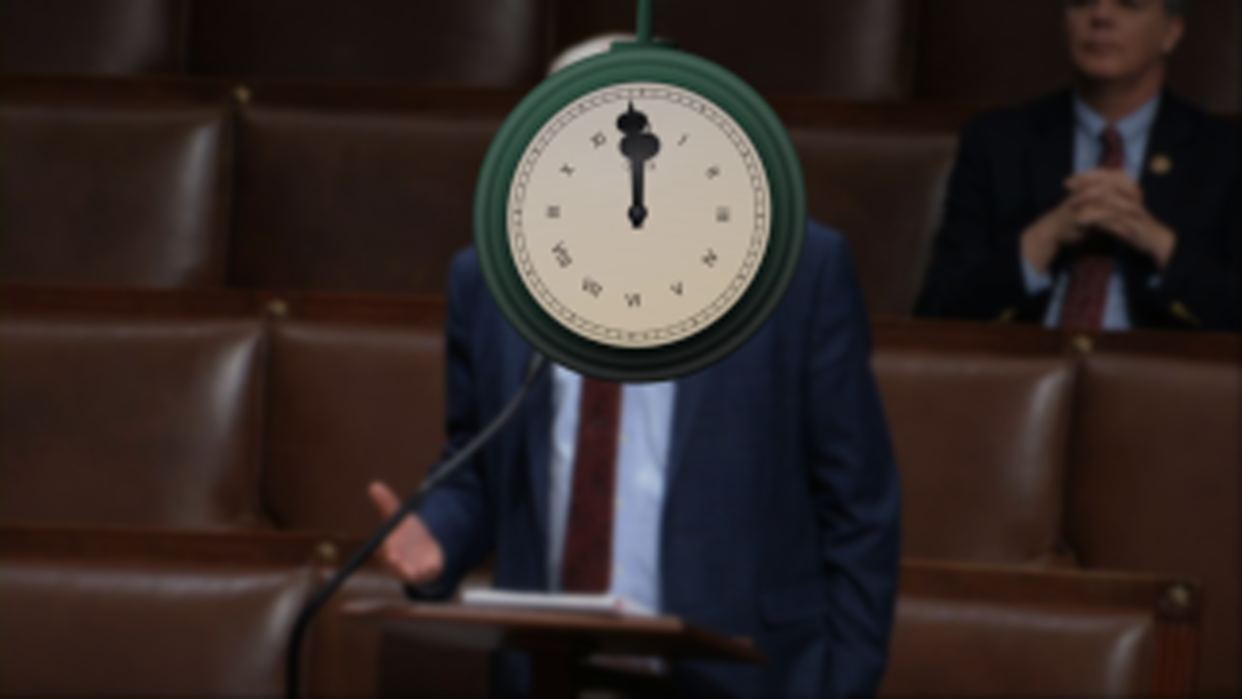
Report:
11:59
